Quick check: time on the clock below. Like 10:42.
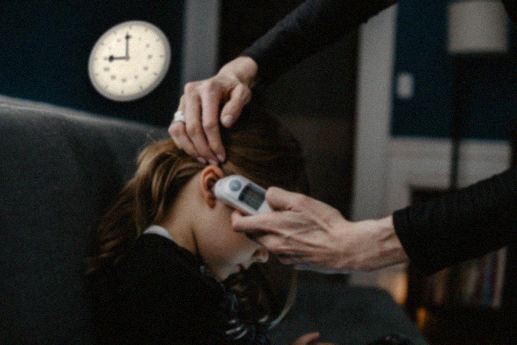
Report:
8:59
